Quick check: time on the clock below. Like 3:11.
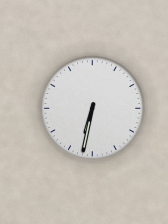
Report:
6:32
